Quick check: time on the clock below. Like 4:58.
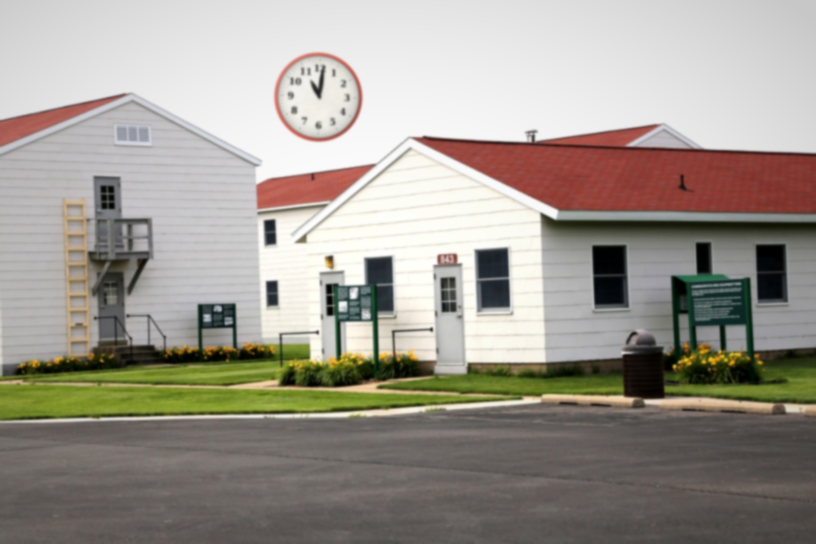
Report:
11:01
